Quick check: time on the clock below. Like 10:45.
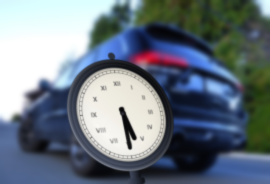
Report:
5:30
